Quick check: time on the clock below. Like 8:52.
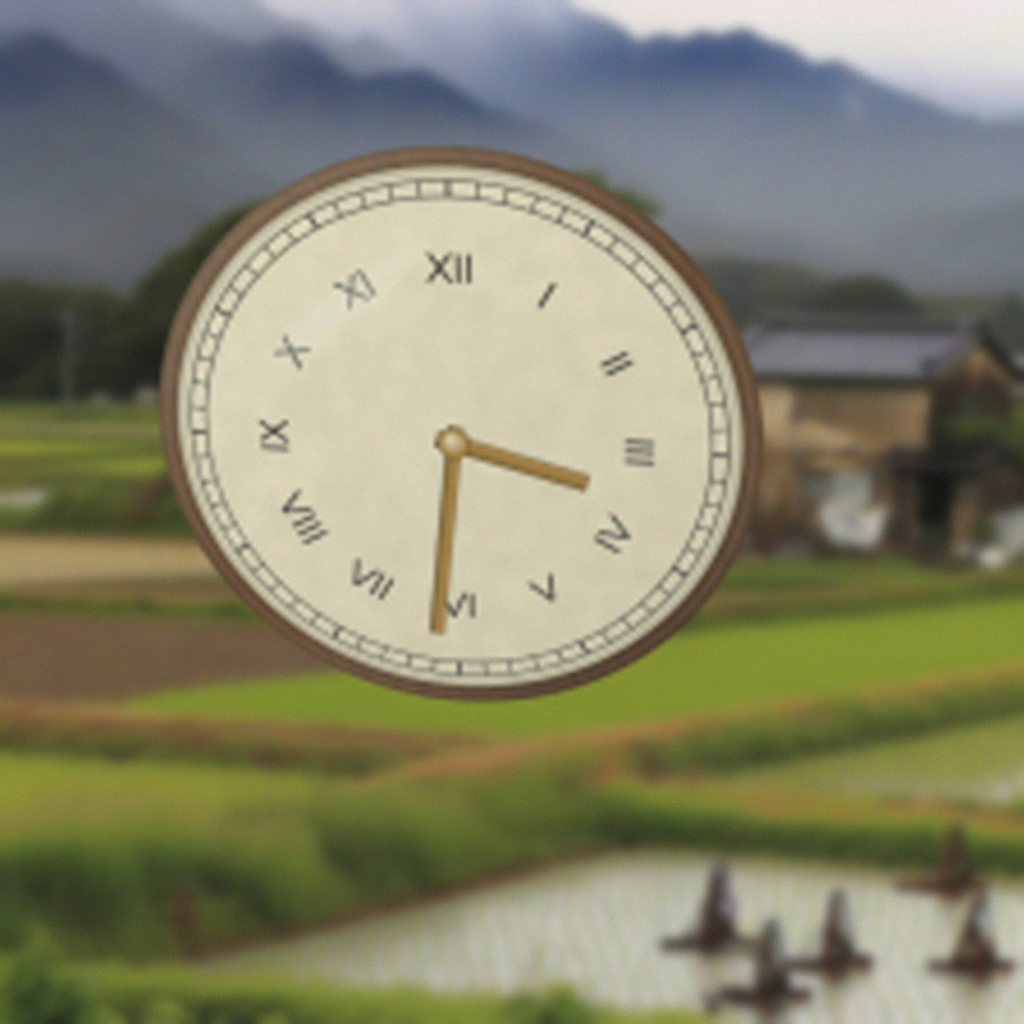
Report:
3:31
